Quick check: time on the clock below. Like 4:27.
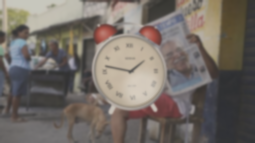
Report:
1:47
